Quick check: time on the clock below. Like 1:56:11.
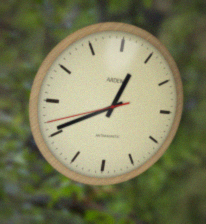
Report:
12:40:42
